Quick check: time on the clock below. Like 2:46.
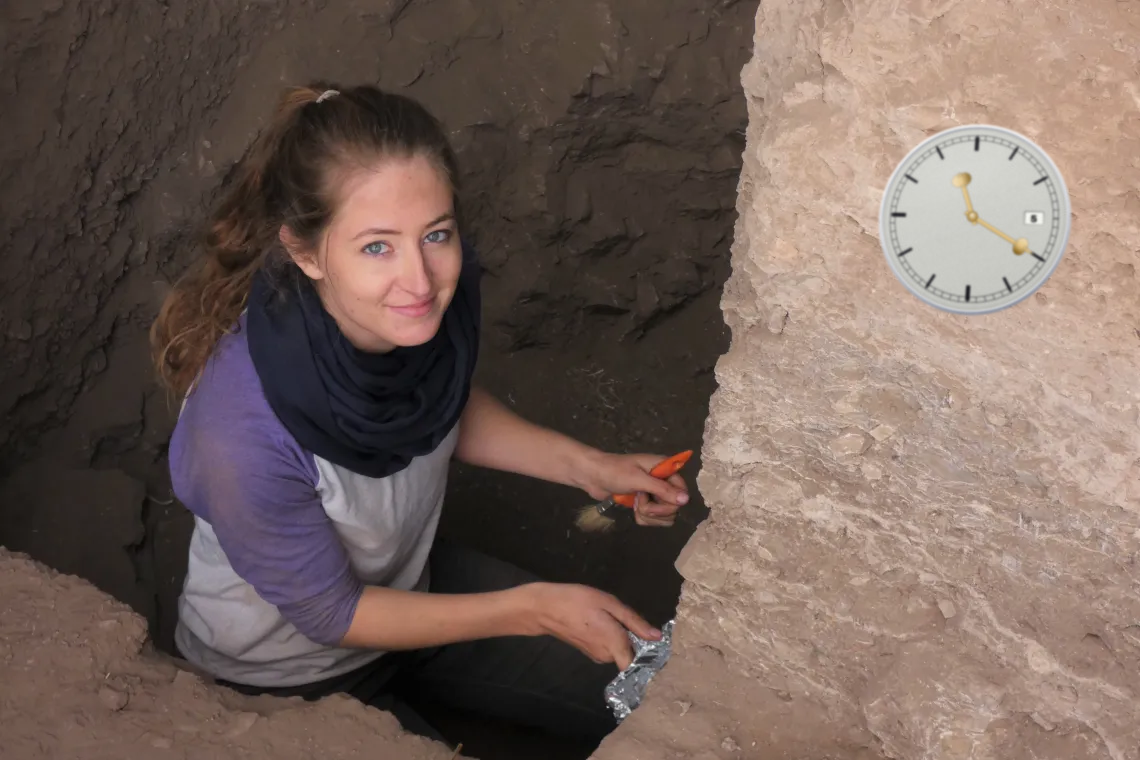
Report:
11:20
